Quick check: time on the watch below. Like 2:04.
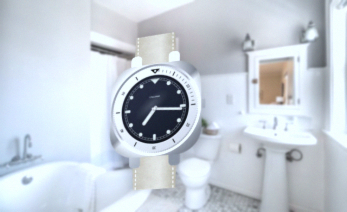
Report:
7:16
